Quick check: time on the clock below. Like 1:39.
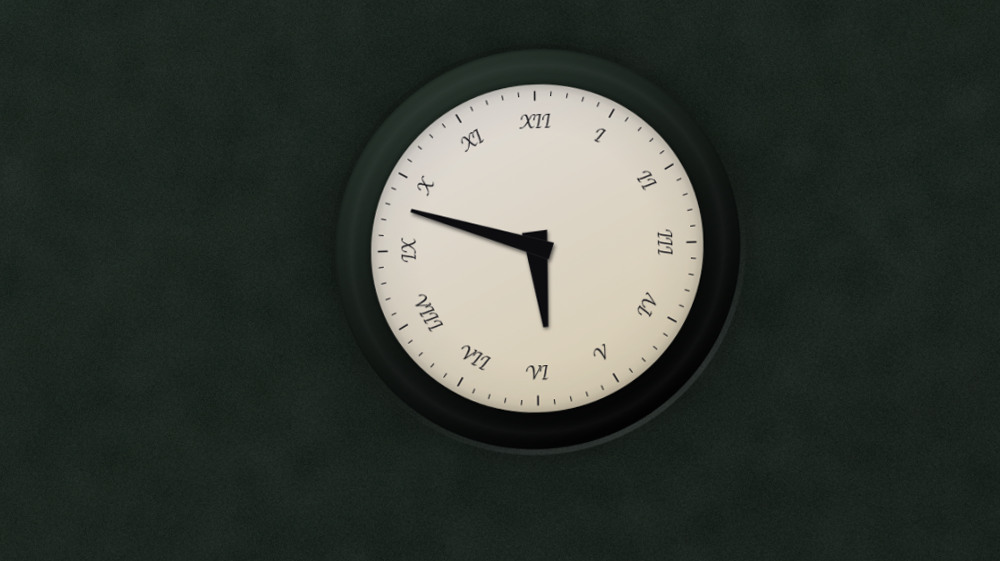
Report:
5:48
